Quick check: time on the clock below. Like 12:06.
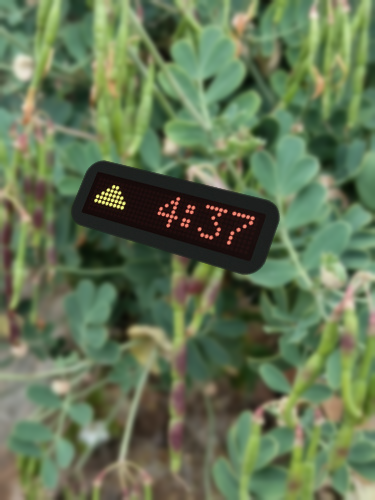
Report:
4:37
